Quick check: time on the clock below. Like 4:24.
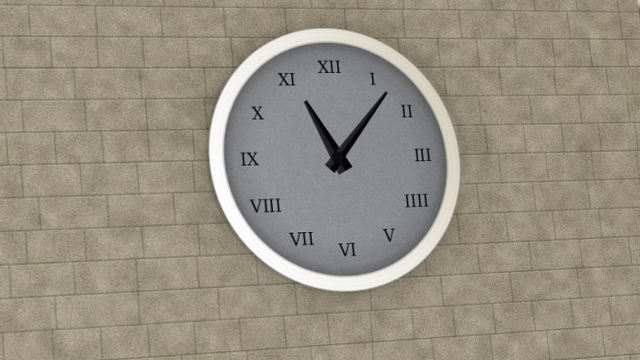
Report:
11:07
